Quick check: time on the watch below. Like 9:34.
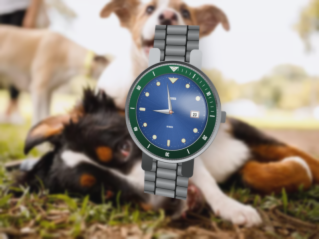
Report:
8:58
